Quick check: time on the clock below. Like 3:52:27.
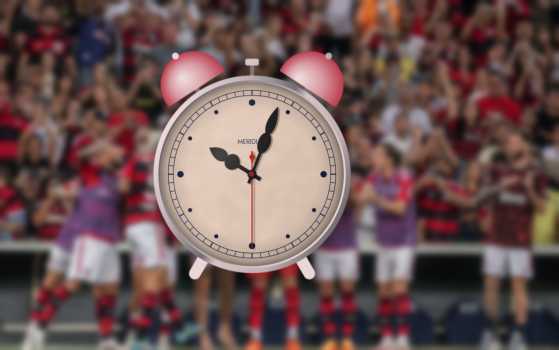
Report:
10:03:30
